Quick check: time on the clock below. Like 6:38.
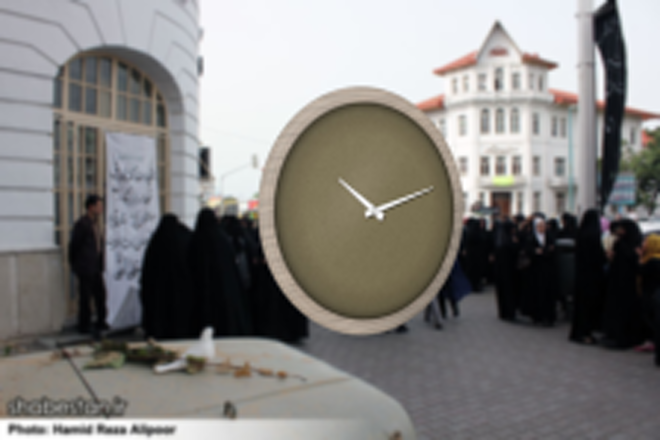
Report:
10:12
